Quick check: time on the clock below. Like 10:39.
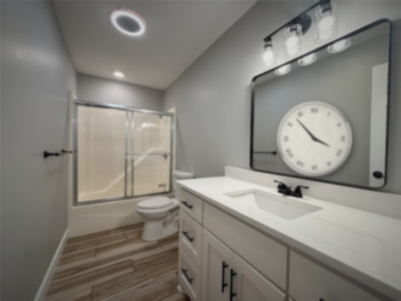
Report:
3:53
